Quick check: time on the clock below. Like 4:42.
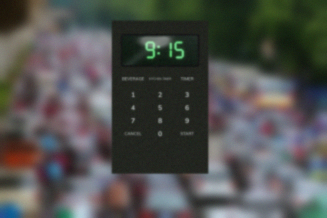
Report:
9:15
